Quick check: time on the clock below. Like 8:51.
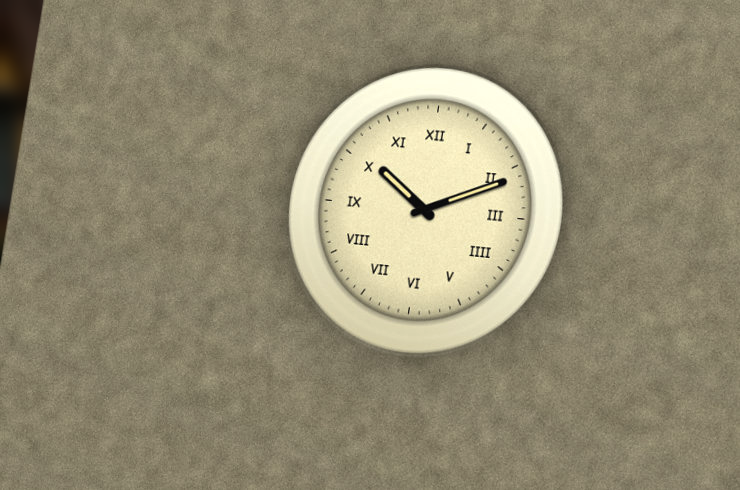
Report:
10:11
